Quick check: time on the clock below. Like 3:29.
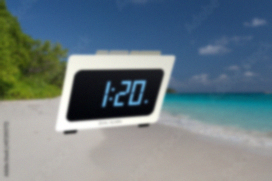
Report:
1:20
